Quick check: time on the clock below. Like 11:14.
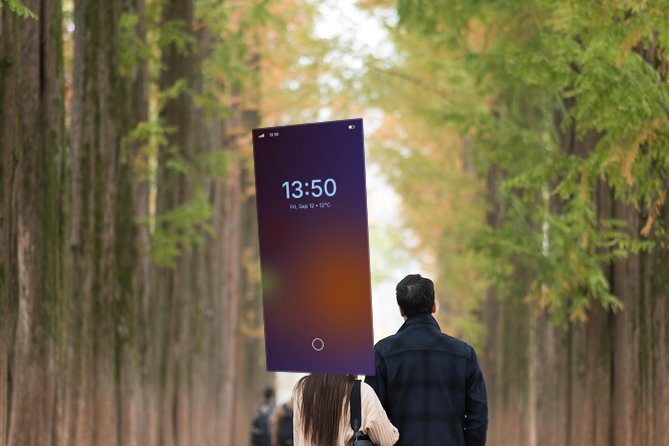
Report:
13:50
